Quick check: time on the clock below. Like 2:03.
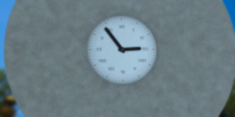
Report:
2:54
